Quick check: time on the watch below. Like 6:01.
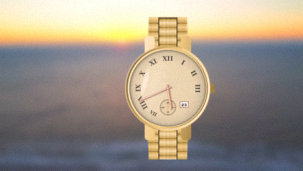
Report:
5:41
